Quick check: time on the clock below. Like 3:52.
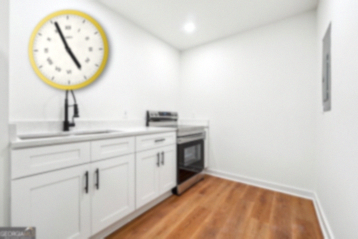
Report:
4:56
